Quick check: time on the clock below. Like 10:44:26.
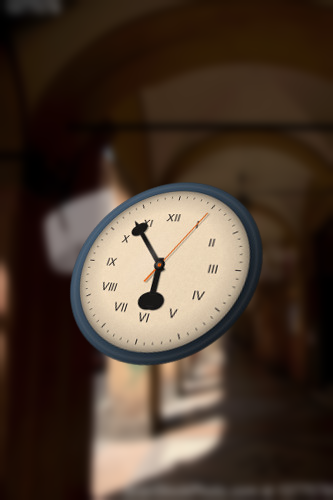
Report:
5:53:05
